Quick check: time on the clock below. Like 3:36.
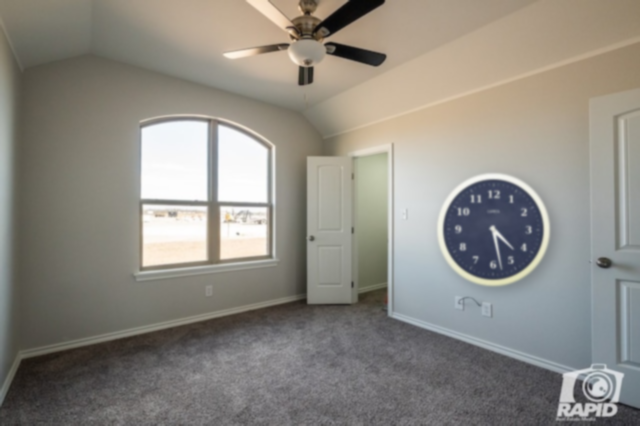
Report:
4:28
